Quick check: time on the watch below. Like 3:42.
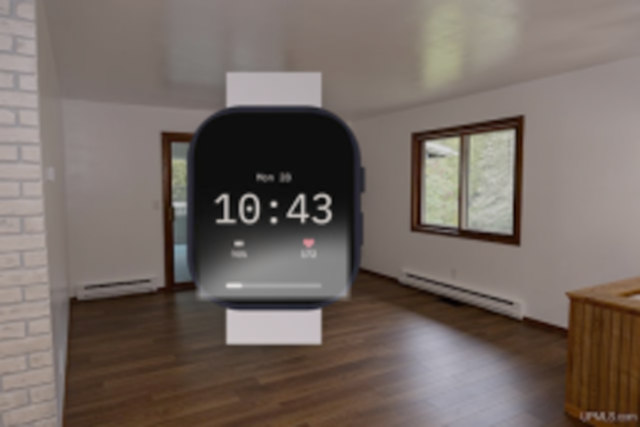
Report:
10:43
